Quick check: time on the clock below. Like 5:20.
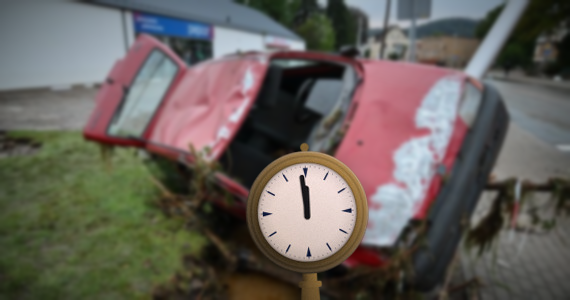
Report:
11:59
